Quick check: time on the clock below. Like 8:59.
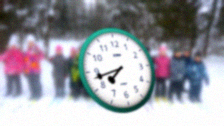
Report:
7:43
